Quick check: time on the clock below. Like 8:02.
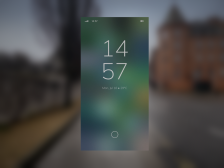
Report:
14:57
